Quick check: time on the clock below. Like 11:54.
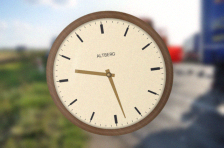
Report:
9:28
